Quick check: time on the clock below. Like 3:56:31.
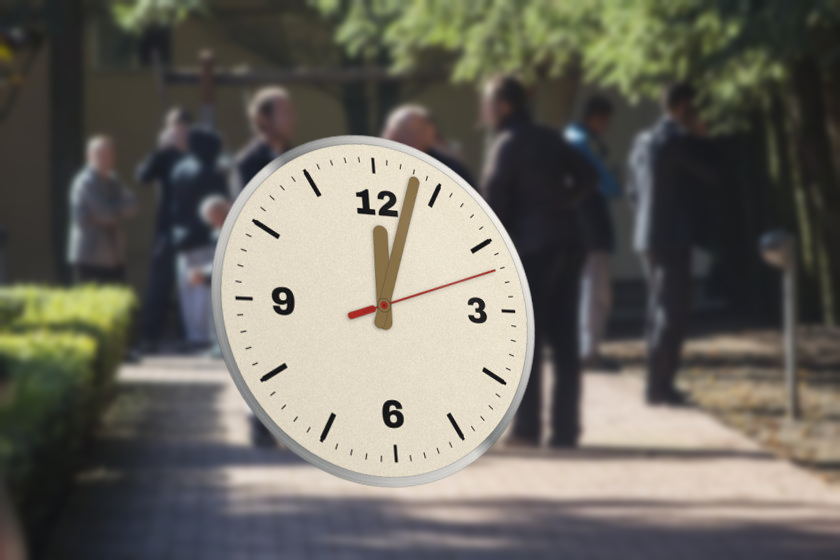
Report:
12:03:12
